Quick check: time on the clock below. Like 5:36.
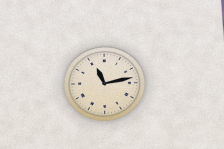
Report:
11:13
